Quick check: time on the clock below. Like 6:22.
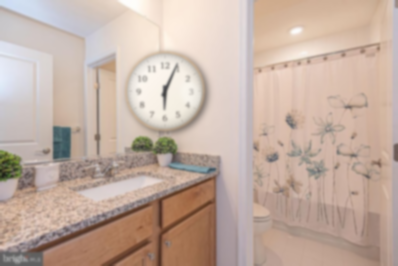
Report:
6:04
